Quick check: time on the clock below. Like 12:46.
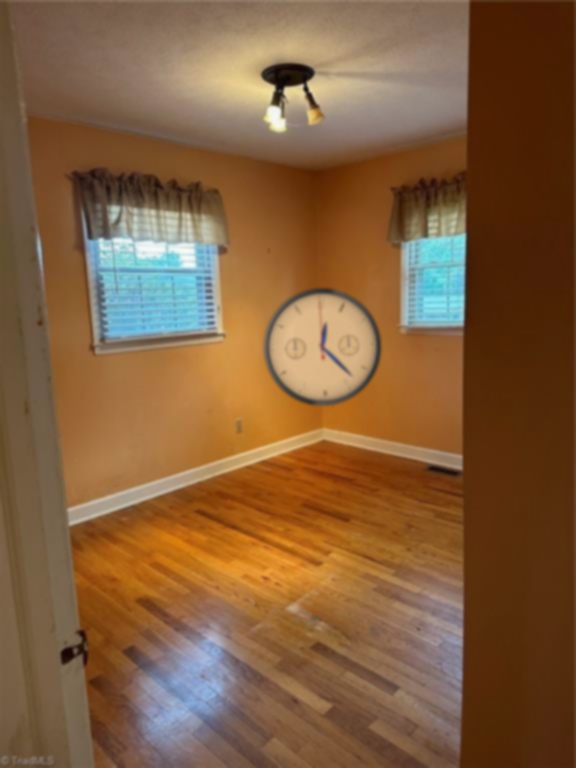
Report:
12:23
